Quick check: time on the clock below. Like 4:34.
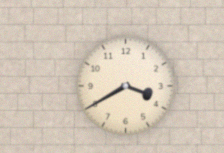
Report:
3:40
